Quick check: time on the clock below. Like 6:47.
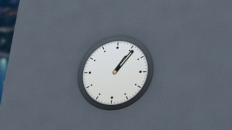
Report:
1:06
